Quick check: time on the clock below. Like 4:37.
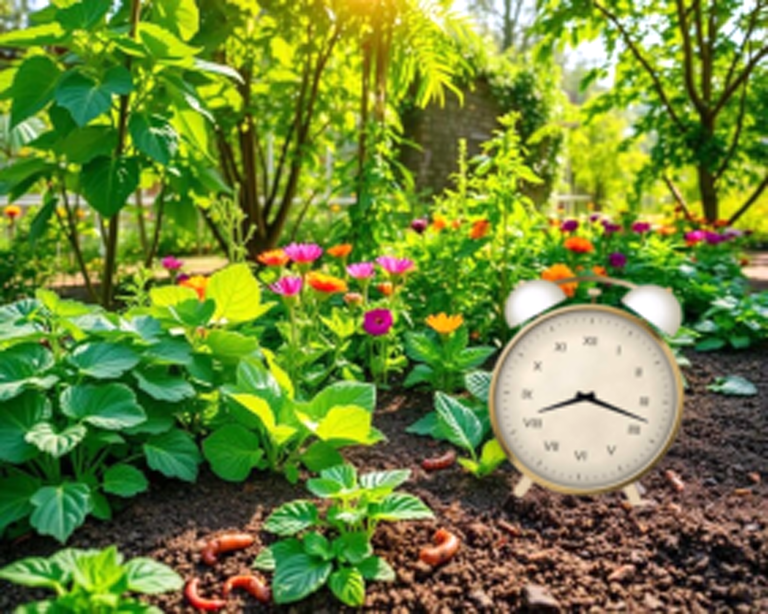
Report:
8:18
